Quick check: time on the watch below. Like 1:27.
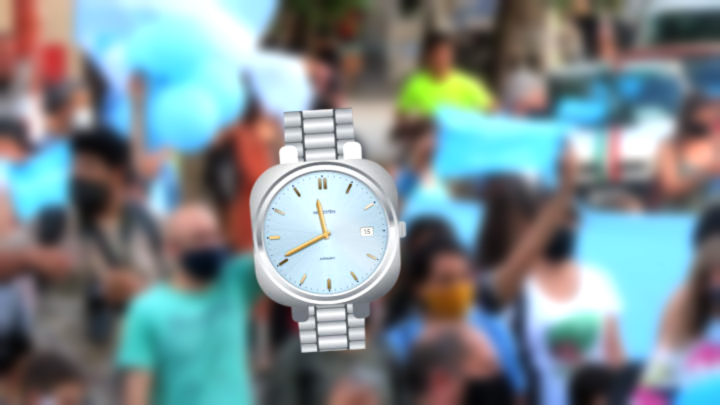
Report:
11:41
